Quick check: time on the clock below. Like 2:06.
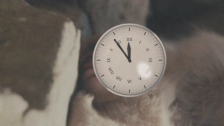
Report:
11:54
